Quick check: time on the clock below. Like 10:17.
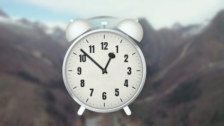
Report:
12:52
